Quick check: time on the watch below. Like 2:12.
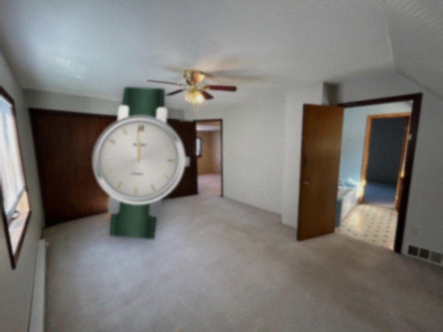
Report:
11:59
